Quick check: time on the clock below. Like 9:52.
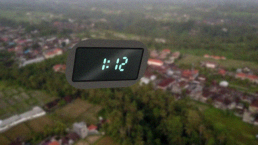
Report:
1:12
